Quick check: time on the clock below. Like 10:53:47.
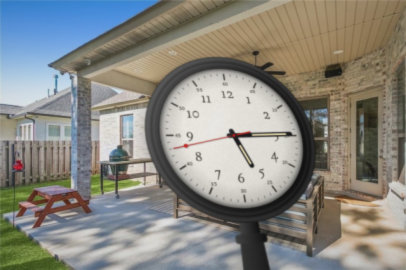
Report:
5:14:43
